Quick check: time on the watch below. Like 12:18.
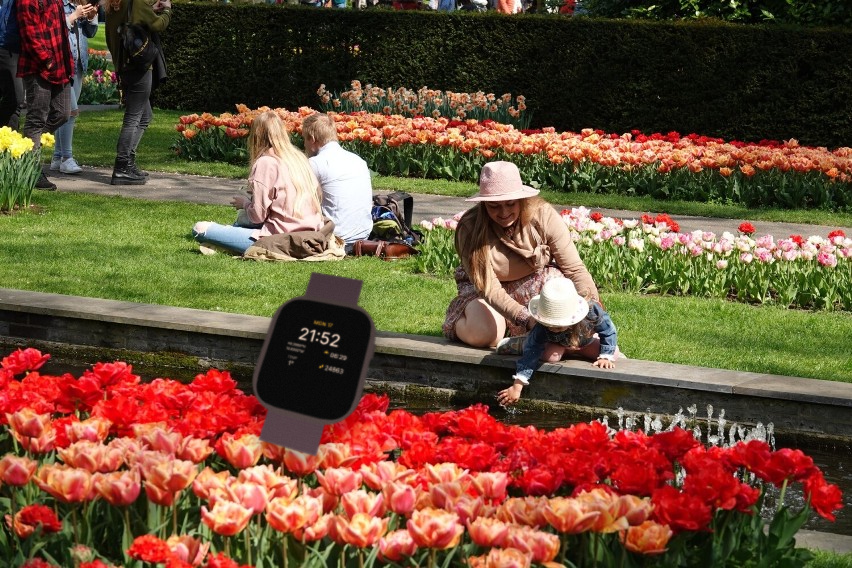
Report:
21:52
